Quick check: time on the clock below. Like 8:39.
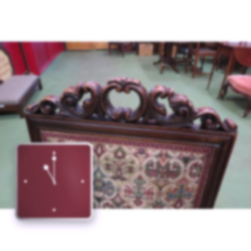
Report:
11:00
